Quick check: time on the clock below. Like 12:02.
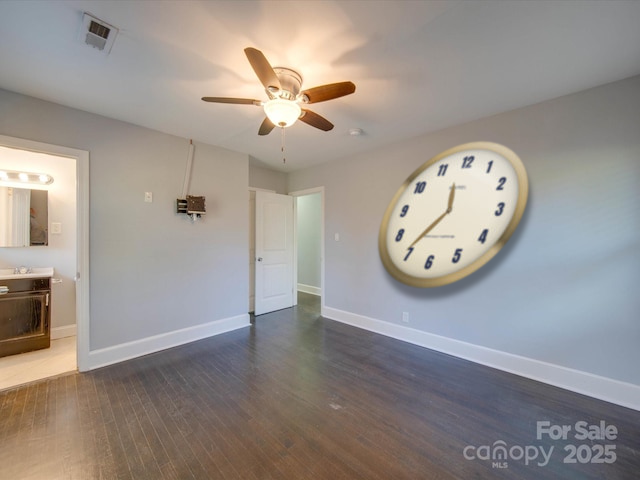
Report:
11:36
